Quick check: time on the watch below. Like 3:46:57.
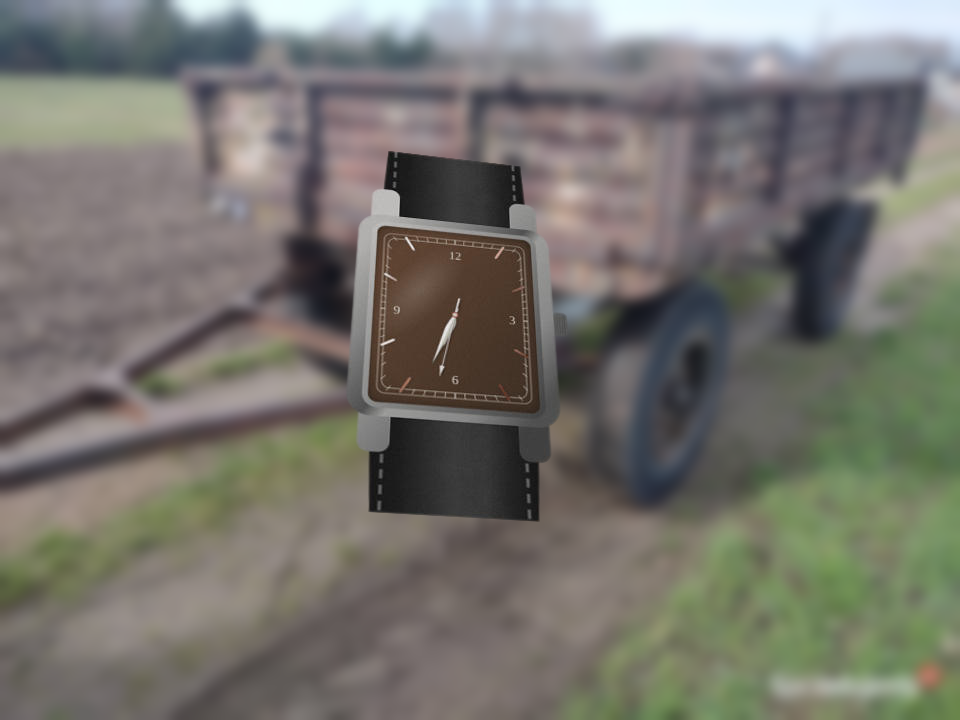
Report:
6:33:32
